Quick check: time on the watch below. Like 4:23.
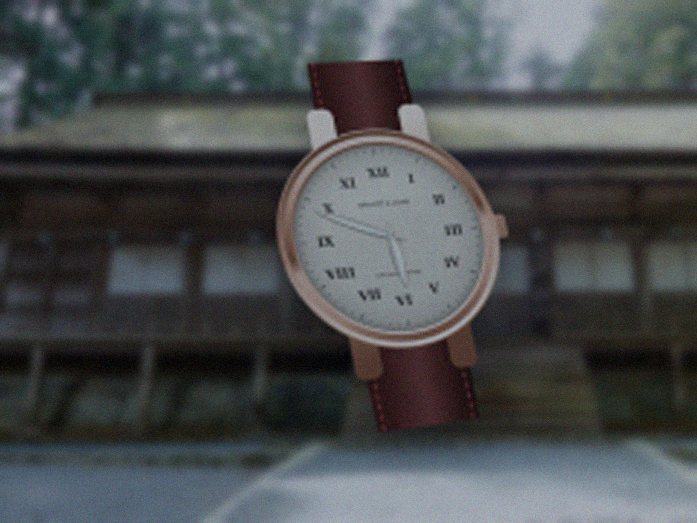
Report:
5:49
